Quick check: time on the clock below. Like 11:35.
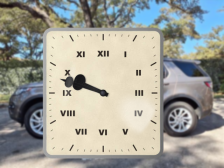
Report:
9:48
